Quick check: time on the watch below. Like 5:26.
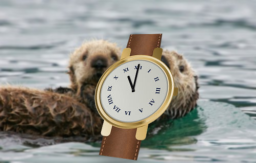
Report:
11:00
